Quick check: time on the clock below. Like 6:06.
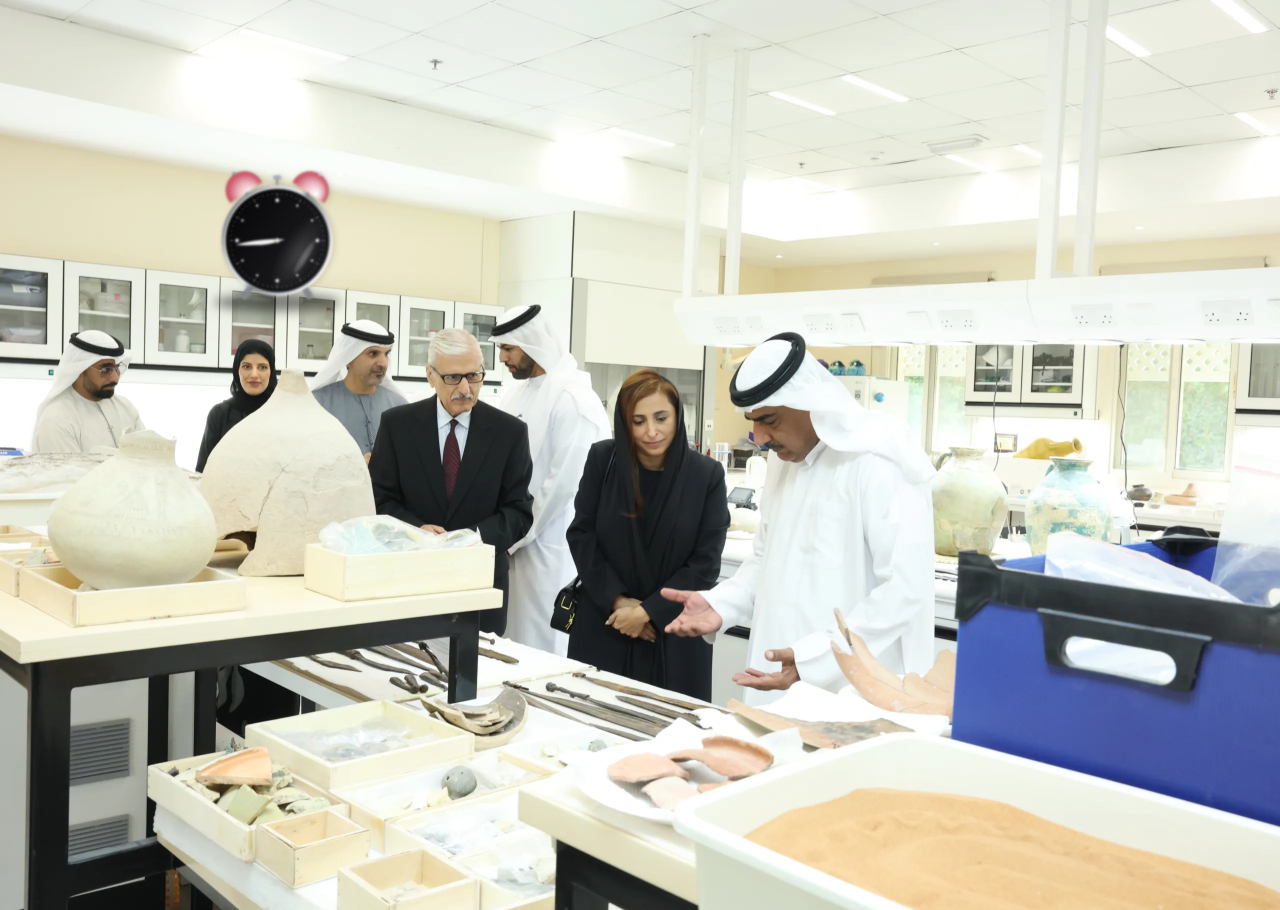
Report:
8:44
